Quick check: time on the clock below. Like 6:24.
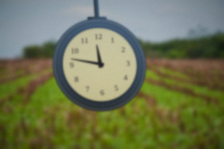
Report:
11:47
